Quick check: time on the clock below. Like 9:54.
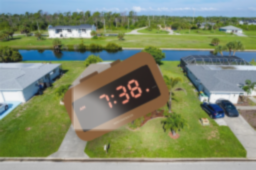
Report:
7:38
